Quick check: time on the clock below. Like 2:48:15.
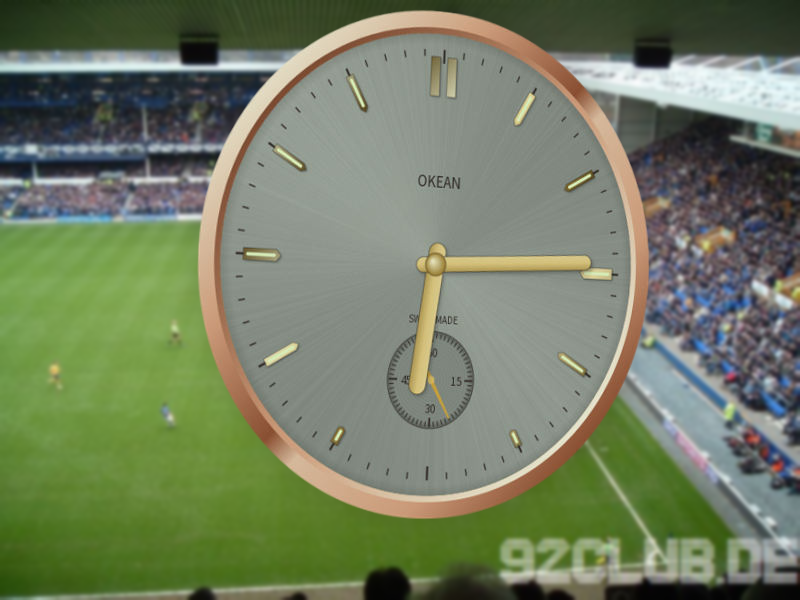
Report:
6:14:25
